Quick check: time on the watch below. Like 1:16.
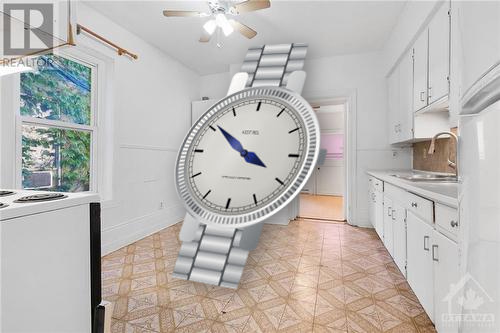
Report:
3:51
